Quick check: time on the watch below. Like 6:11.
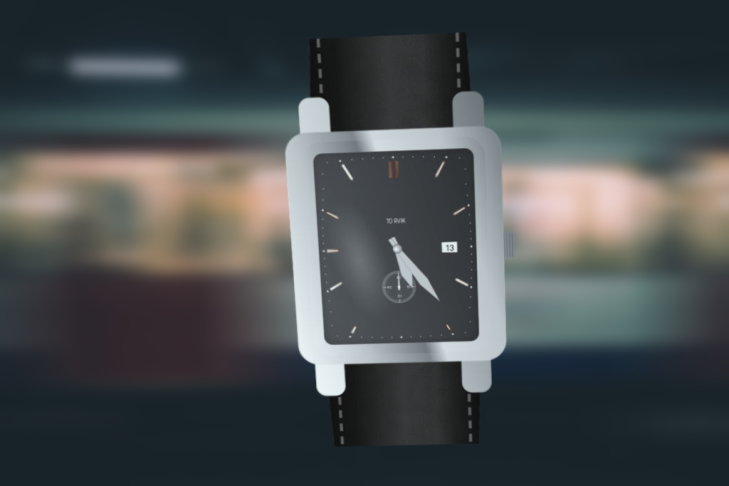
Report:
5:24
